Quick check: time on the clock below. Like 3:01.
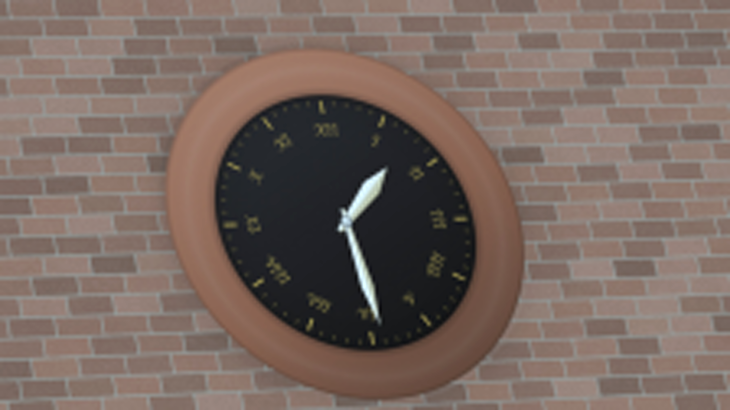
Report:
1:29
